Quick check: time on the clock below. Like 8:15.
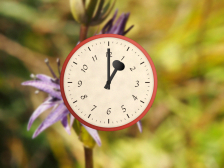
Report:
1:00
